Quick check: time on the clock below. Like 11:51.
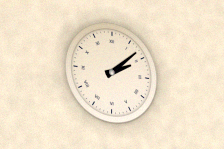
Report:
2:08
